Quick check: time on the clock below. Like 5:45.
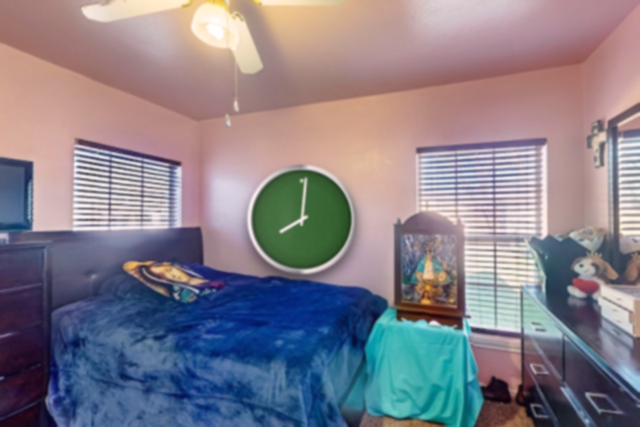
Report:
8:01
